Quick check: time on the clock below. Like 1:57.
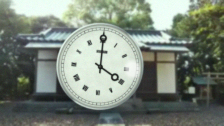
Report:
4:00
